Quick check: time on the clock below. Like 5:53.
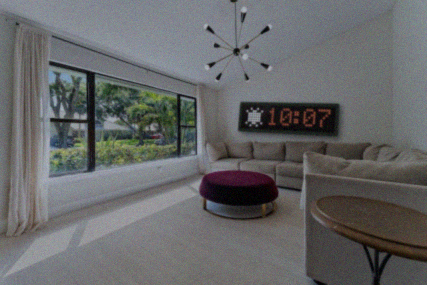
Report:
10:07
